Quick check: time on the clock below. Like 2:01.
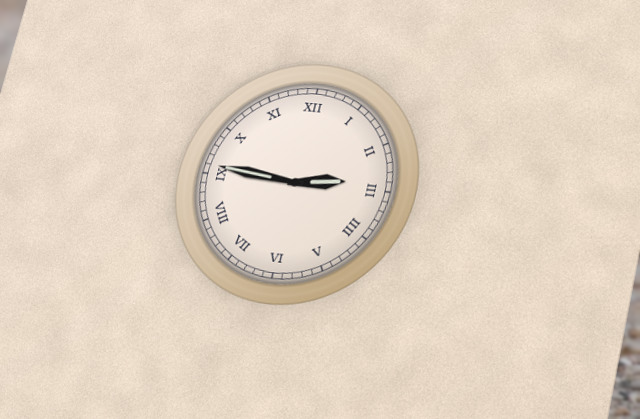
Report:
2:46
